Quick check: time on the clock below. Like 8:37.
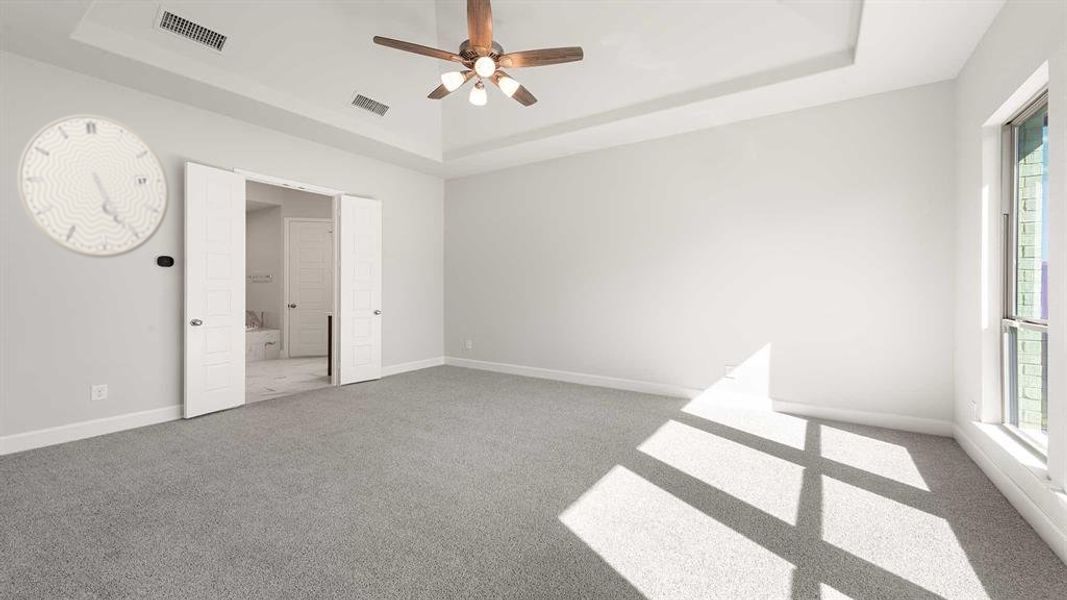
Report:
5:26
